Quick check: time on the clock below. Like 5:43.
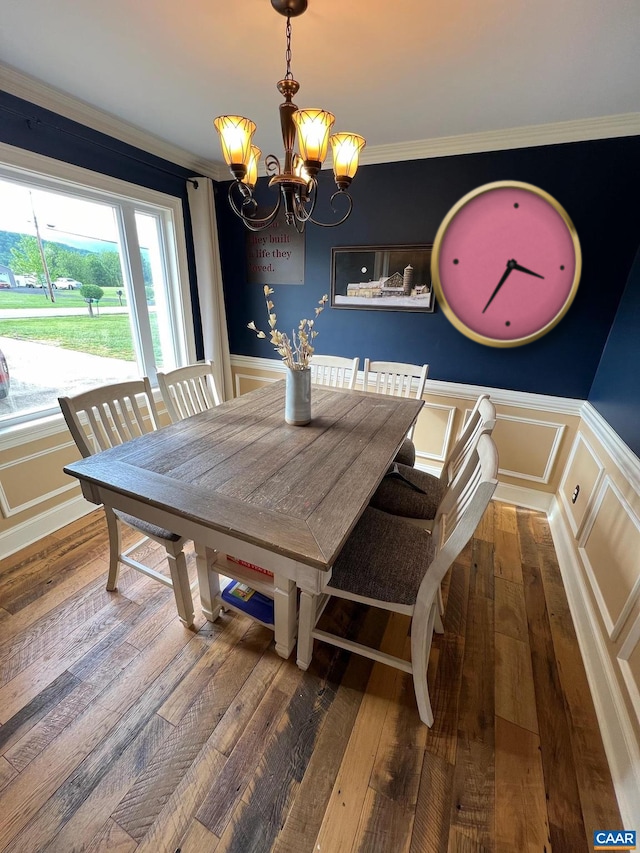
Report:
3:35
